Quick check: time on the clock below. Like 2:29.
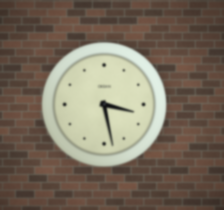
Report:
3:28
